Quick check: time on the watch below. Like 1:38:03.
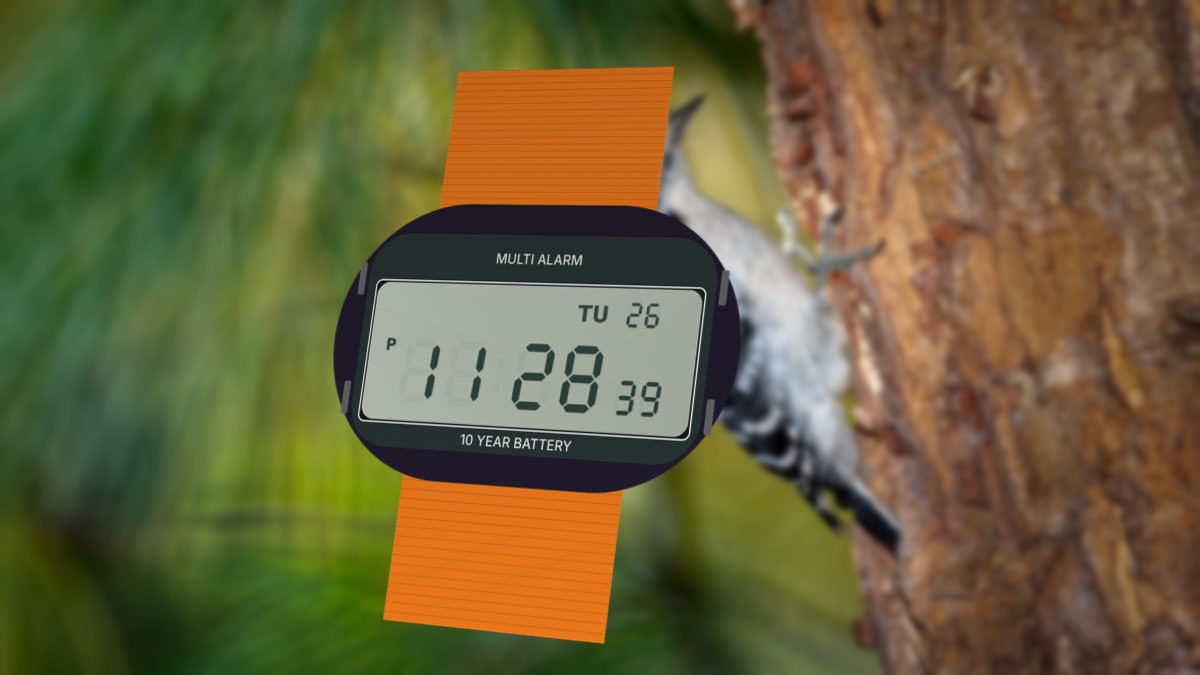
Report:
11:28:39
